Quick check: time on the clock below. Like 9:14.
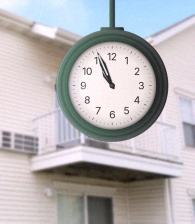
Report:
10:56
